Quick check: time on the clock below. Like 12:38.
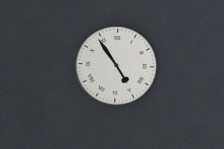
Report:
4:54
